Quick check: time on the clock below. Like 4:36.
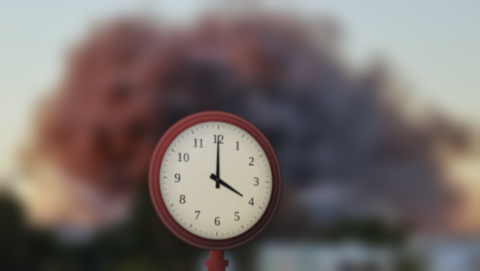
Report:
4:00
